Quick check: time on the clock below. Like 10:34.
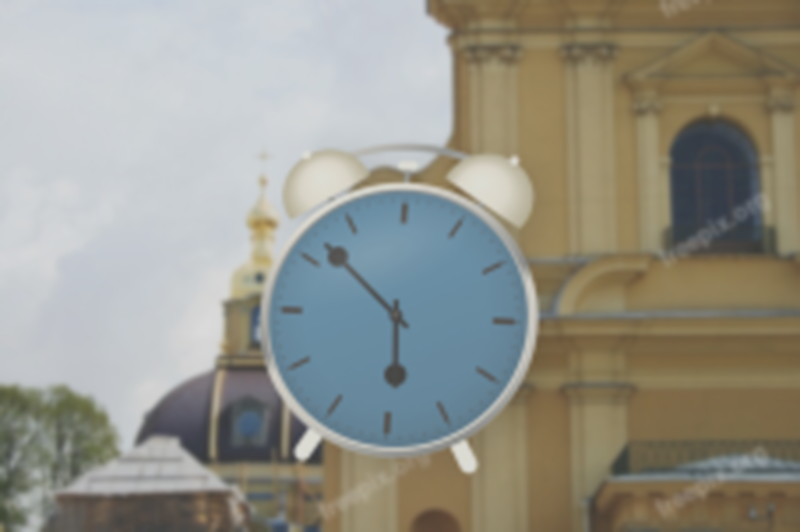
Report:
5:52
